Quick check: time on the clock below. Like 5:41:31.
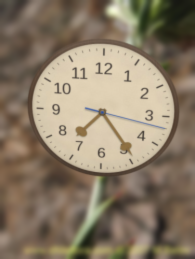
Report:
7:24:17
